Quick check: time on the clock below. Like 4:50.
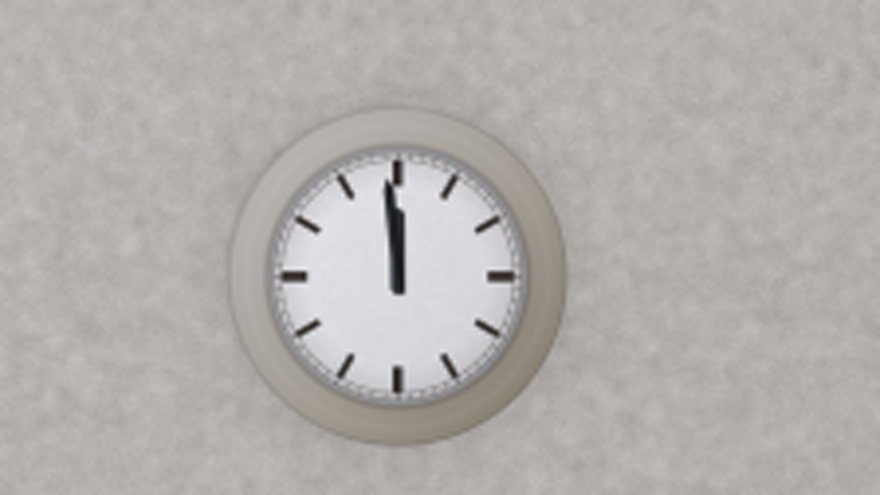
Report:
11:59
